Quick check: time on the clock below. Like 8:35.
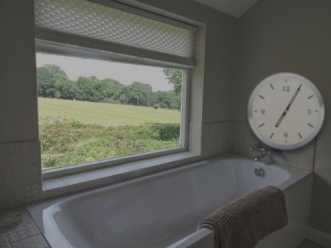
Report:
7:05
